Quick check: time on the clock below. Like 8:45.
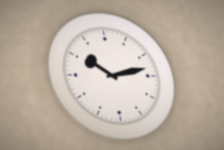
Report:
10:13
